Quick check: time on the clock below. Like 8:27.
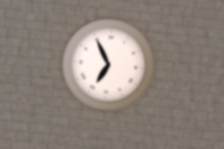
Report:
6:55
